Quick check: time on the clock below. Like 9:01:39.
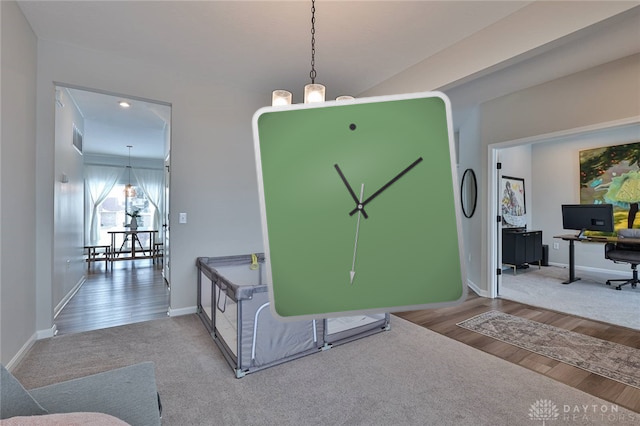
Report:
11:09:32
